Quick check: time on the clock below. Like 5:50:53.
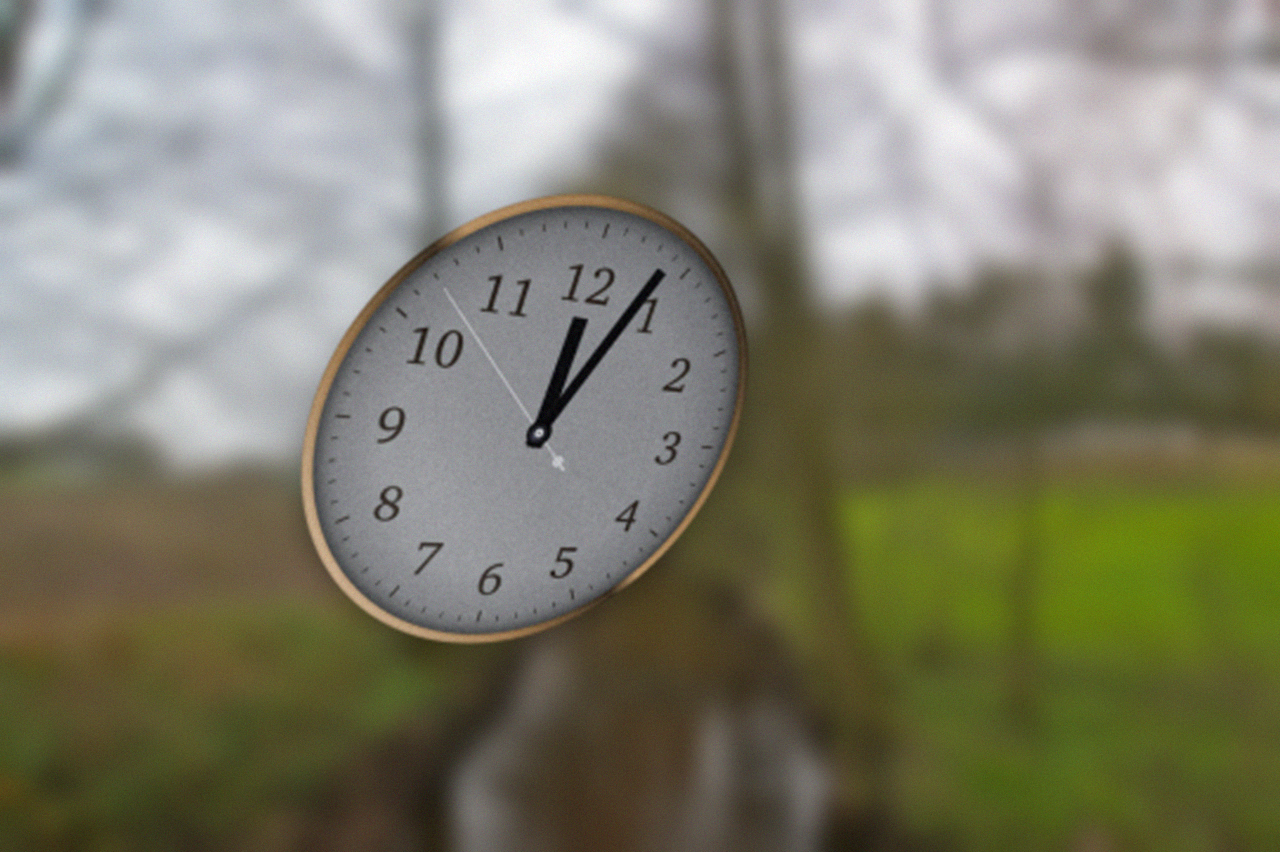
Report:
12:03:52
